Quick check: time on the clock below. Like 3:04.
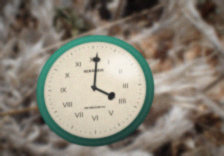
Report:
4:01
